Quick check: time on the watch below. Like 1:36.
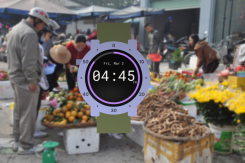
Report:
4:45
